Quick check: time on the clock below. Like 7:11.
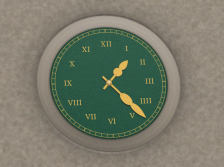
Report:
1:23
